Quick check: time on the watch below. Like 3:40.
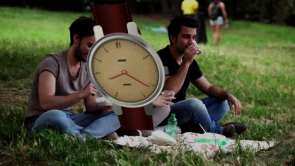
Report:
8:21
